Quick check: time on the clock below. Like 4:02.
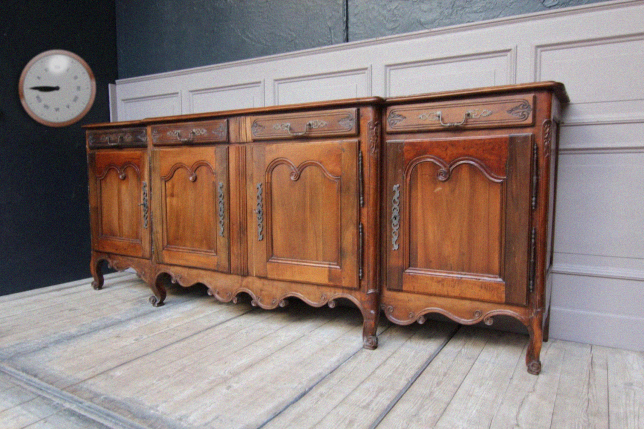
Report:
8:45
